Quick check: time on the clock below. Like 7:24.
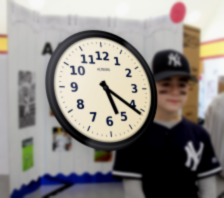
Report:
5:21
